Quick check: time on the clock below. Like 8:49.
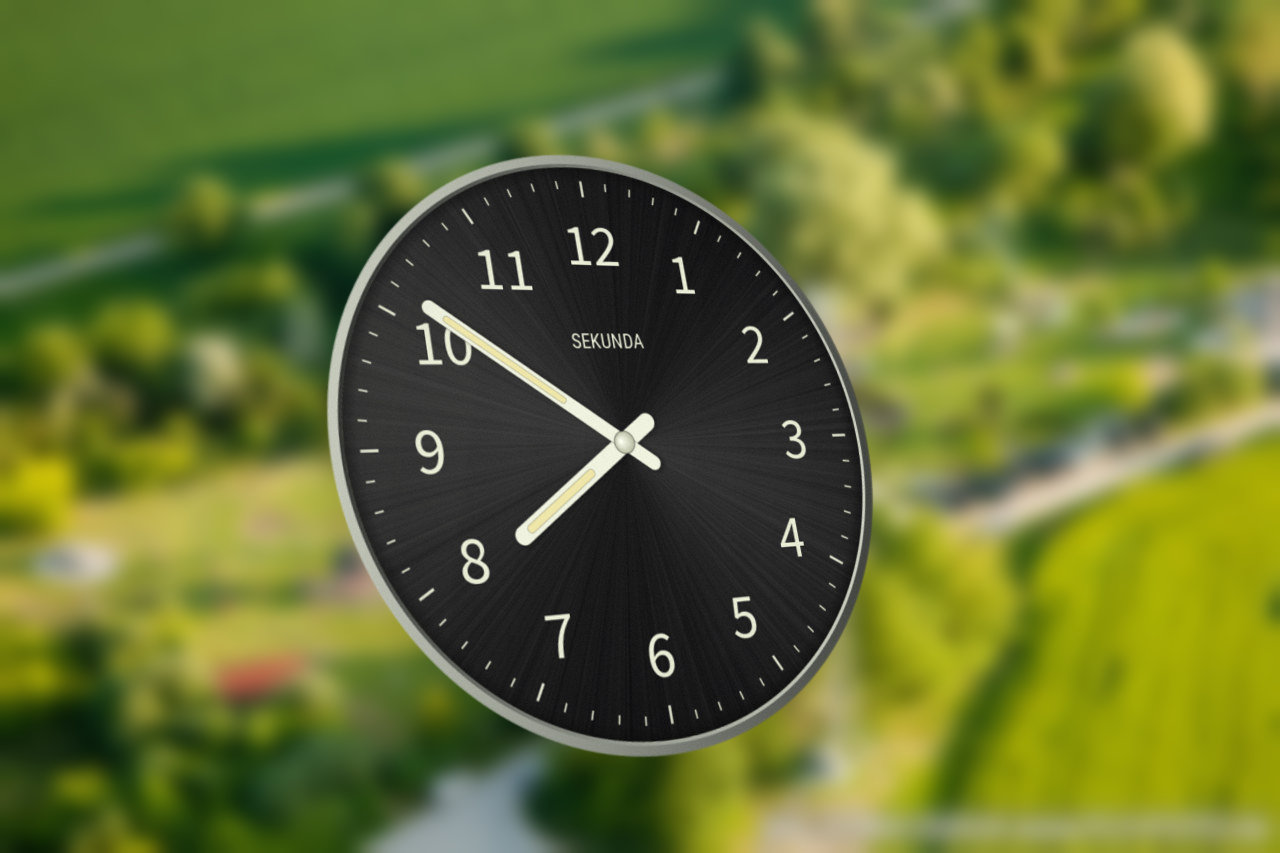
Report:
7:51
